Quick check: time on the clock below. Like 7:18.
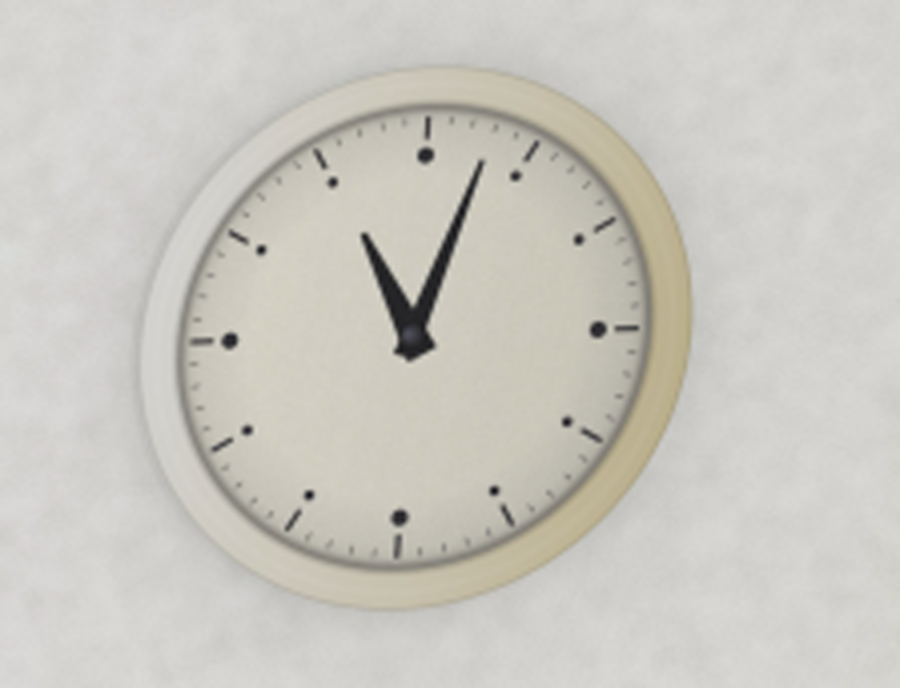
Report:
11:03
